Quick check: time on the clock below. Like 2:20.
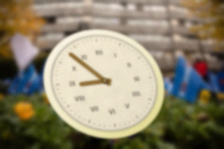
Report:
8:53
